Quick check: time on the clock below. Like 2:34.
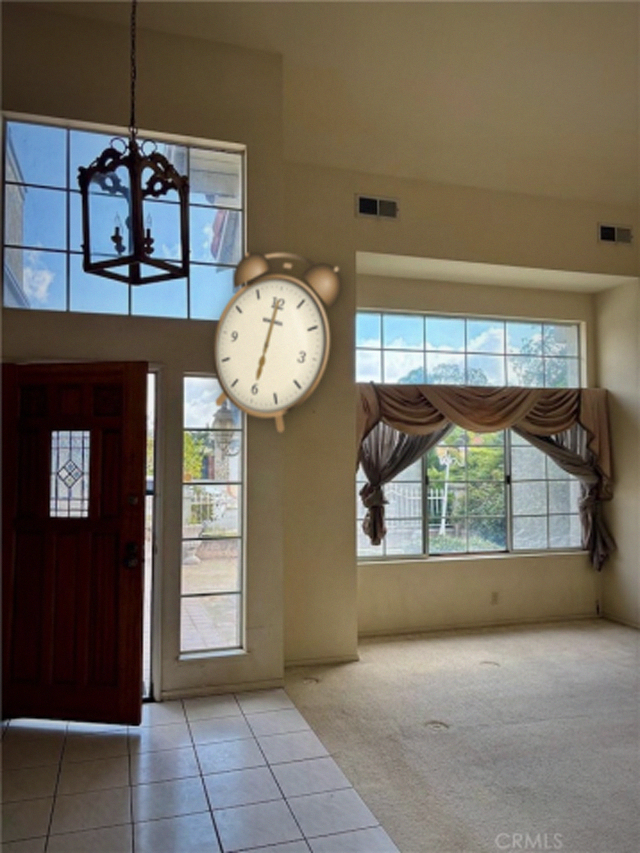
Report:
6:00
